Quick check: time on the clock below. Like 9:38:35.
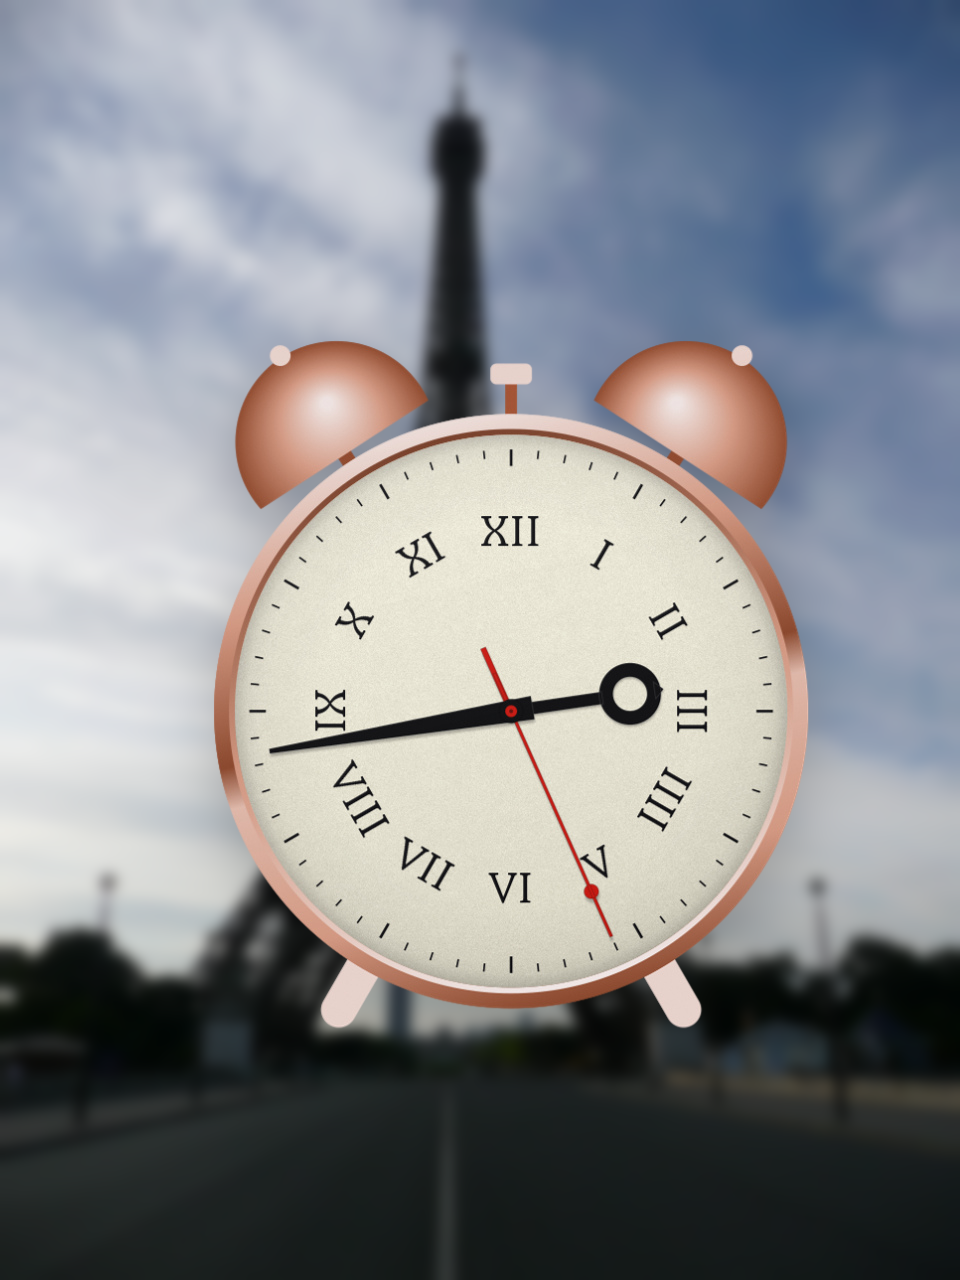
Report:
2:43:26
